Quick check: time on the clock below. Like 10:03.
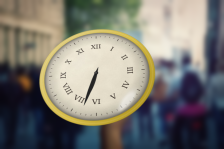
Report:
6:33
